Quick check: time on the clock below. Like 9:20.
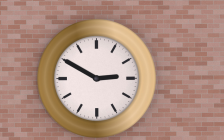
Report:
2:50
